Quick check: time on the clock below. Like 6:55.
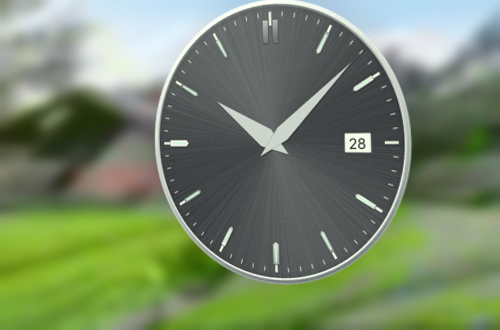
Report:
10:08
